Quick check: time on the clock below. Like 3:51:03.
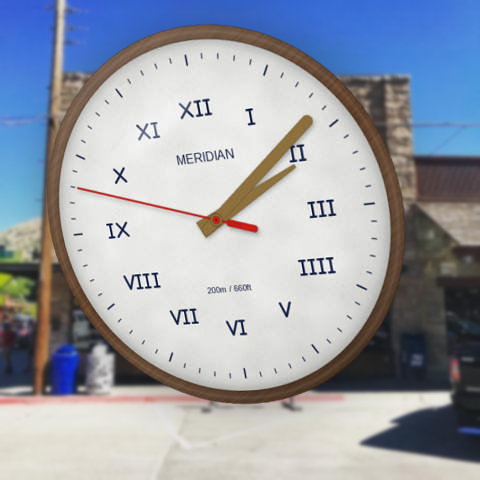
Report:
2:08:48
